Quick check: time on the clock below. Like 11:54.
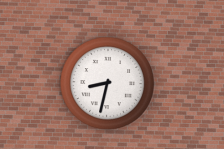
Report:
8:32
